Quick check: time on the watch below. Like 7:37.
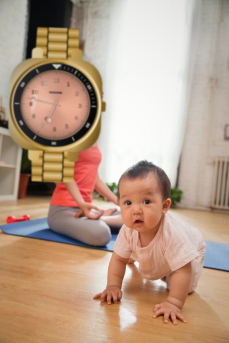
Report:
6:47
